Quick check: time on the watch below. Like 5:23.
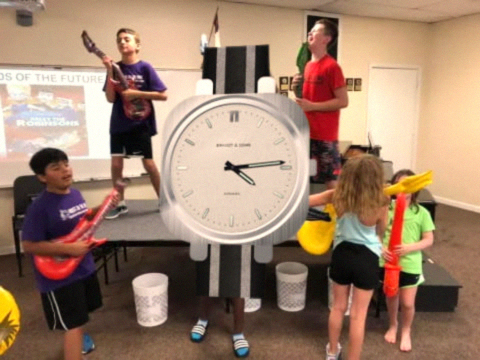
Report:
4:14
